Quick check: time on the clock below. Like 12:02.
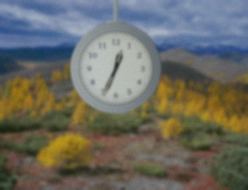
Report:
12:34
